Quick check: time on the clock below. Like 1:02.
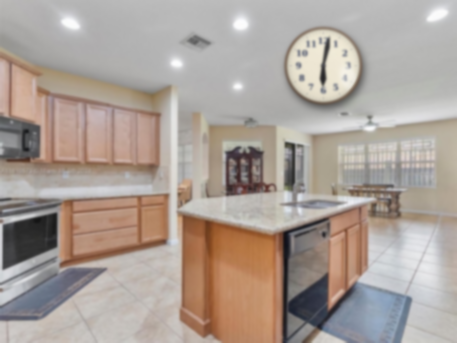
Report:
6:02
